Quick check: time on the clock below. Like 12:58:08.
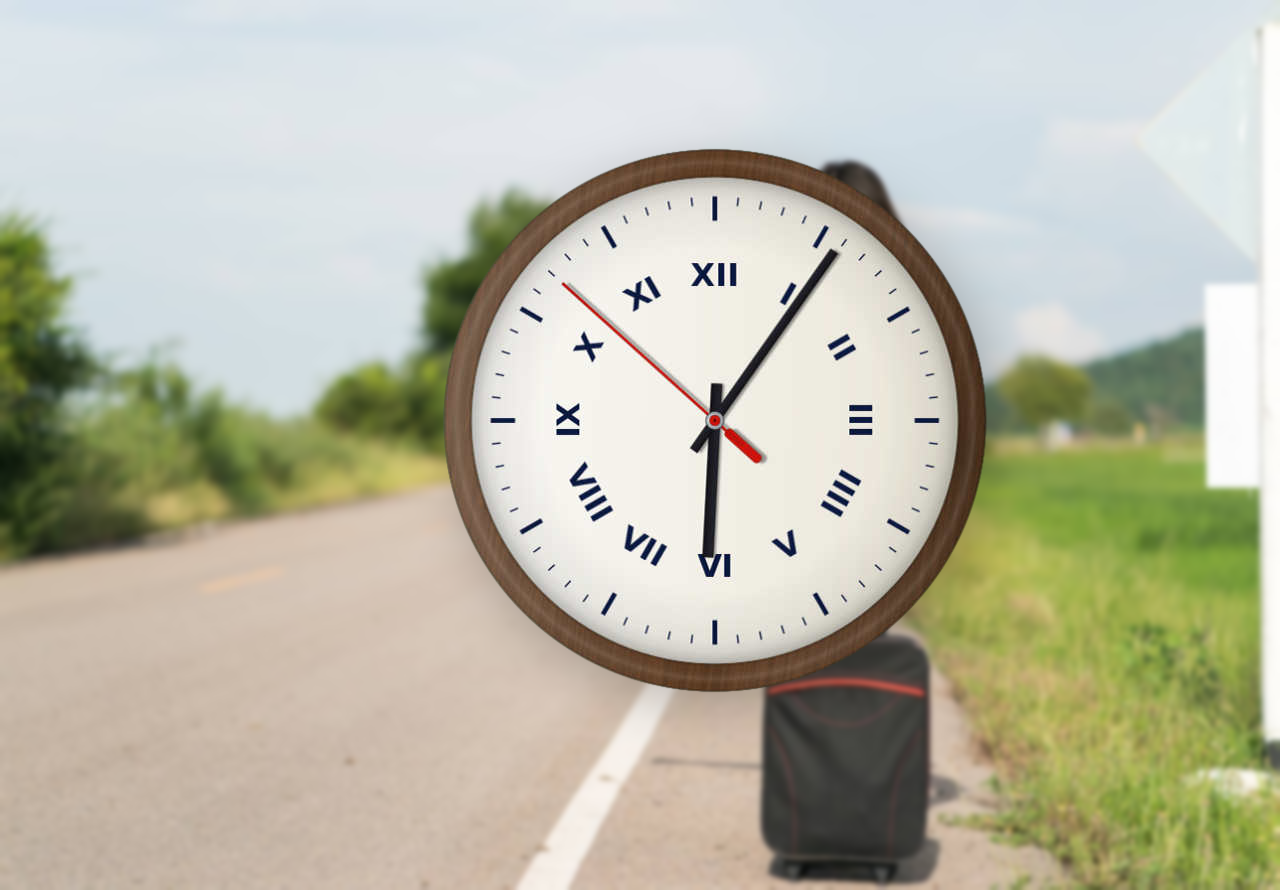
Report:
6:05:52
